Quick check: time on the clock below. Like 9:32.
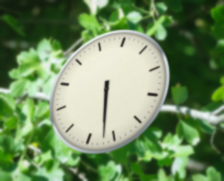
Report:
5:27
